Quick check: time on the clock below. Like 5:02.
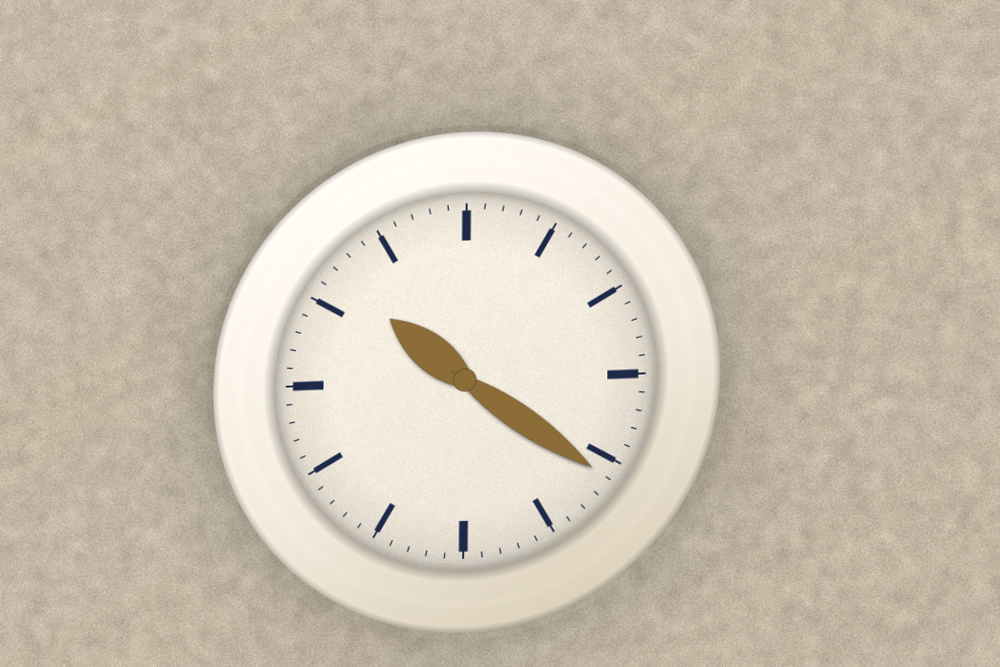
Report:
10:21
